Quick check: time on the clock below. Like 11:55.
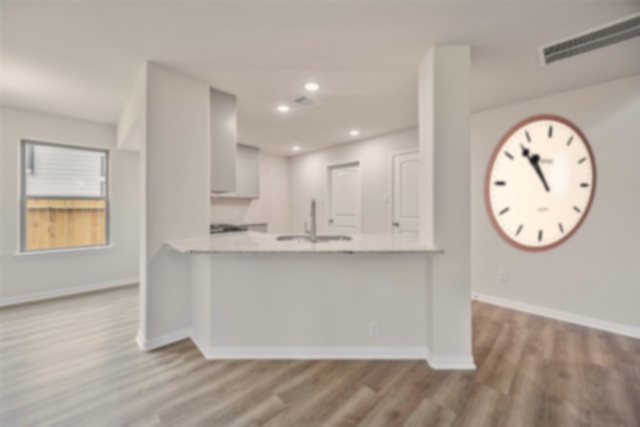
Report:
10:53
